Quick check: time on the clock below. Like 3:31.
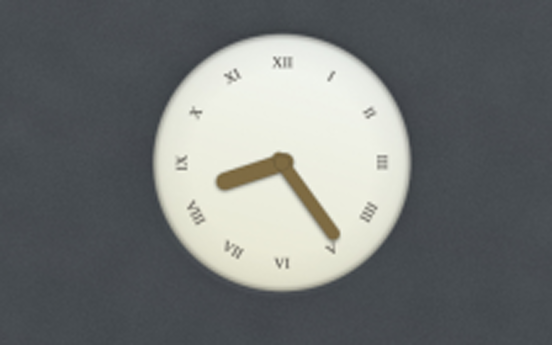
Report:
8:24
